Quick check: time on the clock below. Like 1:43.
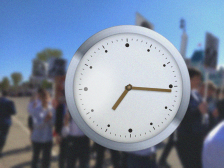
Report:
7:16
